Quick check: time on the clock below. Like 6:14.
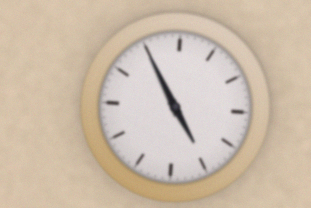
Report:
4:55
